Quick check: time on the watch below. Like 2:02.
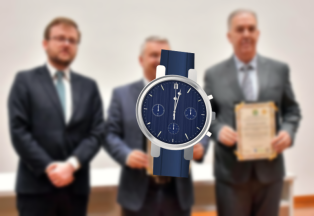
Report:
12:02
